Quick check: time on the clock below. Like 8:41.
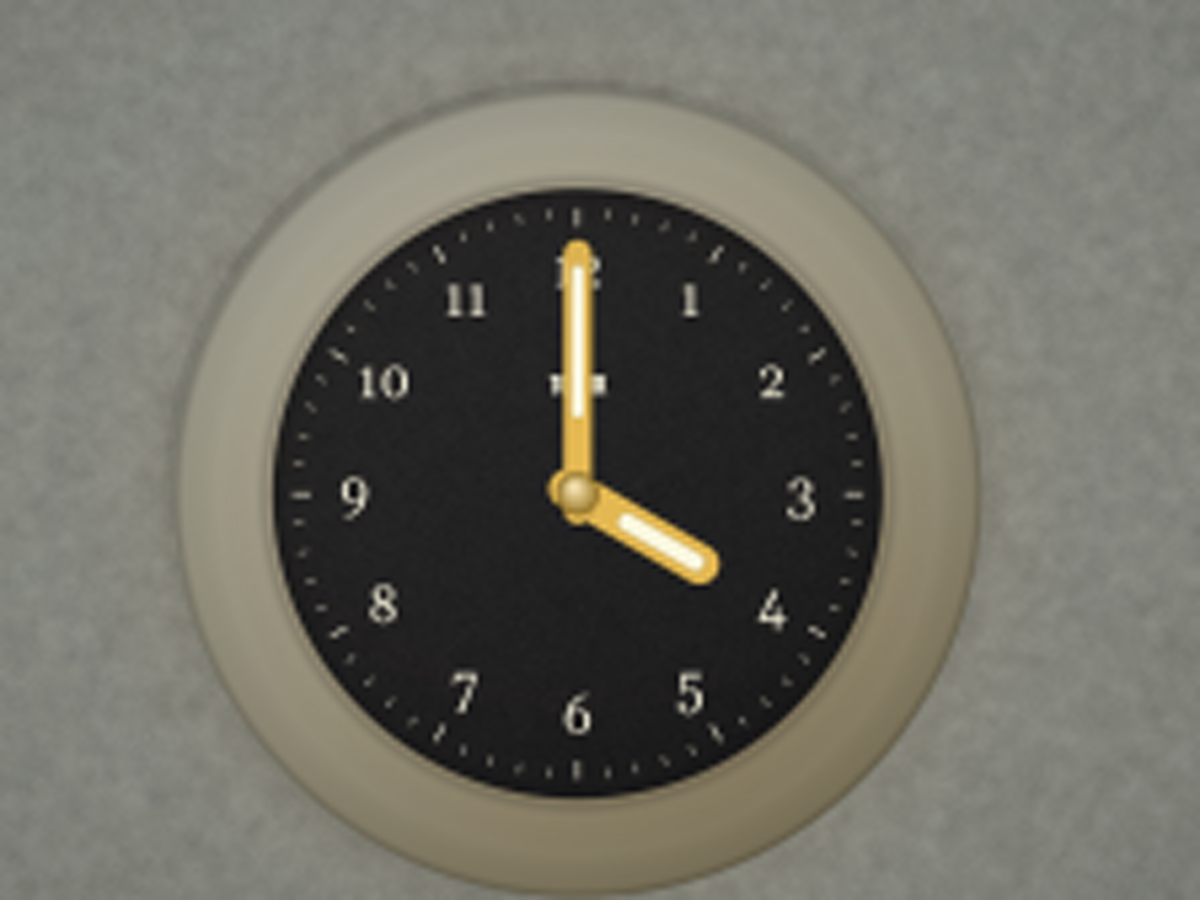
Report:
4:00
